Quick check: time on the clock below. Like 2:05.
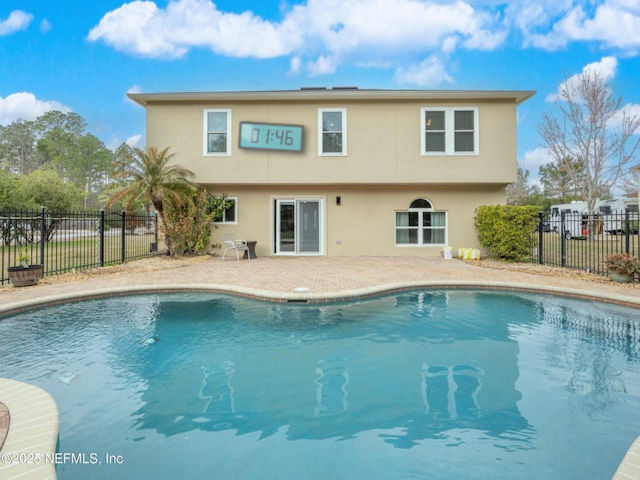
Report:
1:46
